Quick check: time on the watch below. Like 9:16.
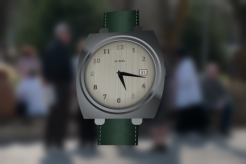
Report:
5:17
